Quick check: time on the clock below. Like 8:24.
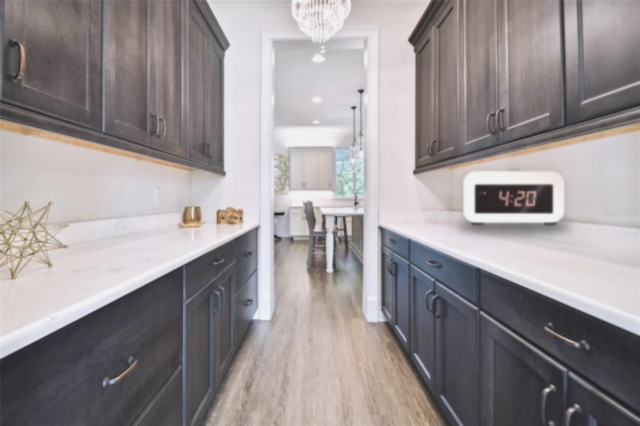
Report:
4:20
